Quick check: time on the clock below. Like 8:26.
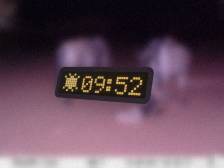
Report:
9:52
